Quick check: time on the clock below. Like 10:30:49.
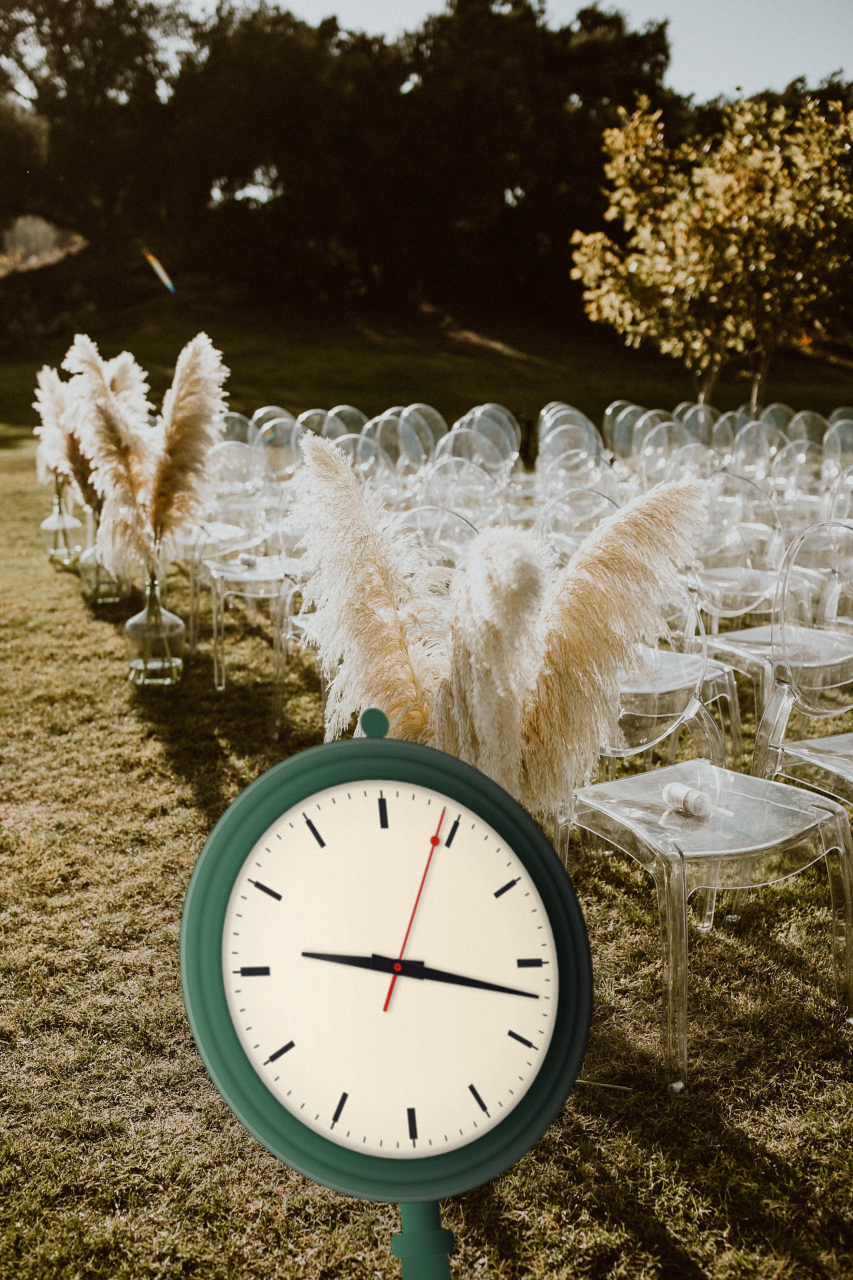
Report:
9:17:04
